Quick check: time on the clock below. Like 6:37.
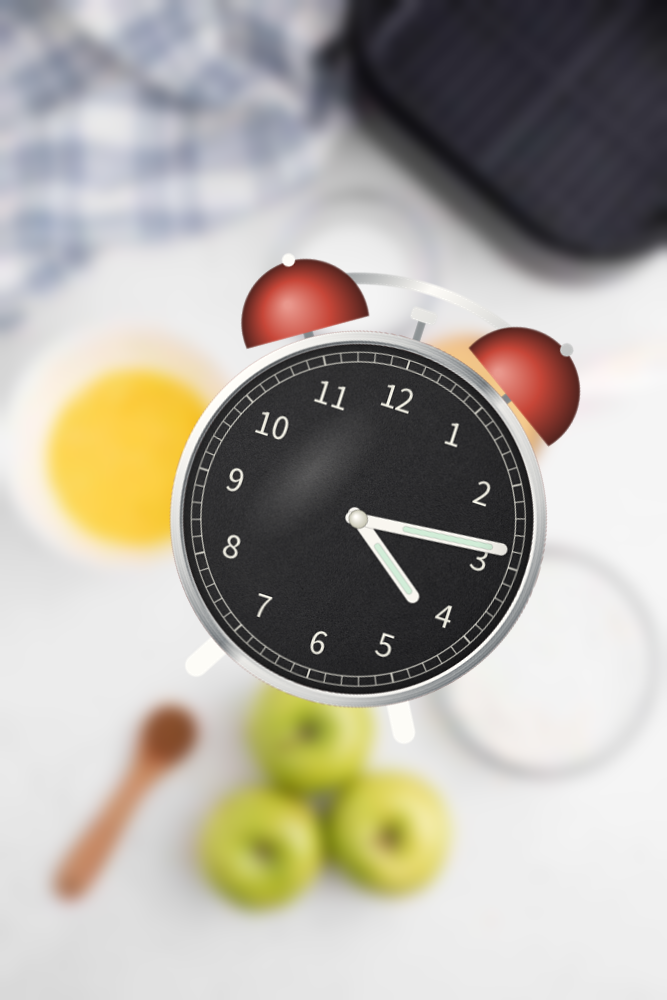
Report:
4:14
